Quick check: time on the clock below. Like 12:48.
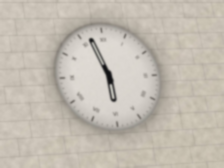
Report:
5:57
